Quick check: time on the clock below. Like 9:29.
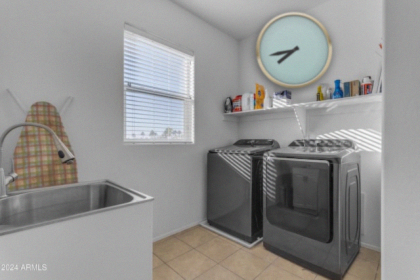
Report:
7:43
